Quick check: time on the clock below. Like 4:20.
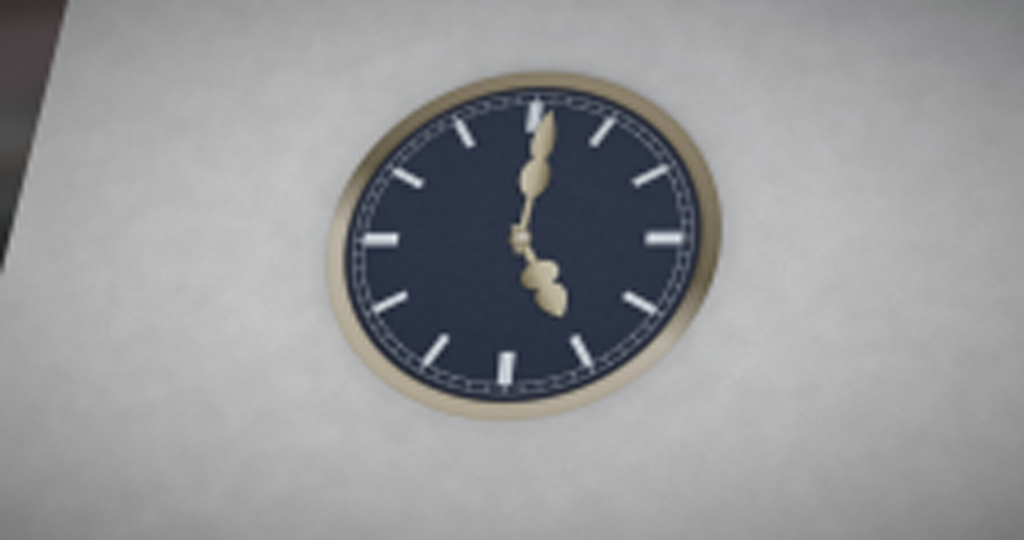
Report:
5:01
